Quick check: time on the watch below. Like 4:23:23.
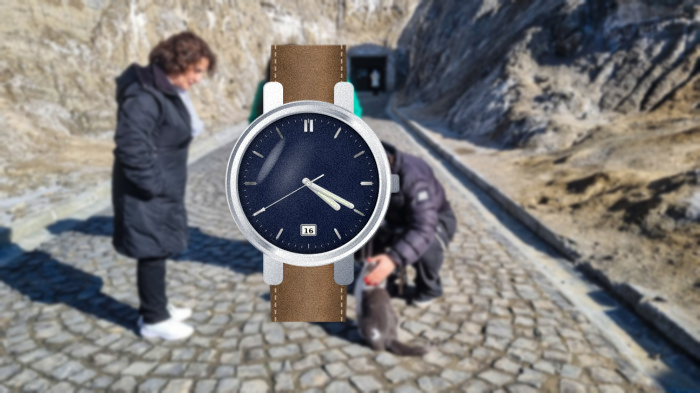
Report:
4:19:40
